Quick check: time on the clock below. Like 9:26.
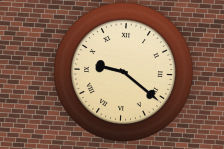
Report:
9:21
